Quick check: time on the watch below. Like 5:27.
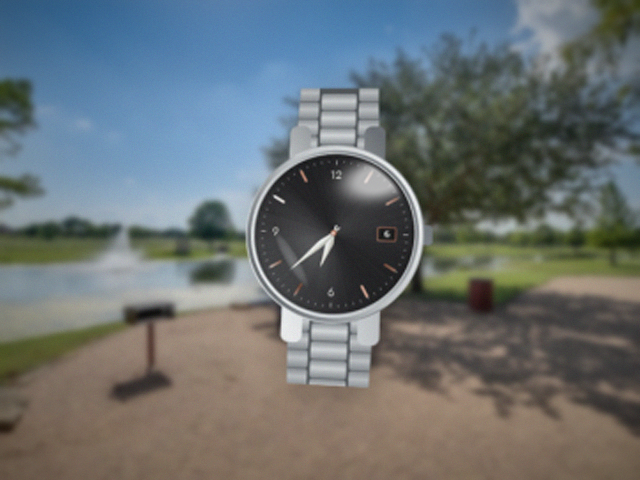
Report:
6:38
